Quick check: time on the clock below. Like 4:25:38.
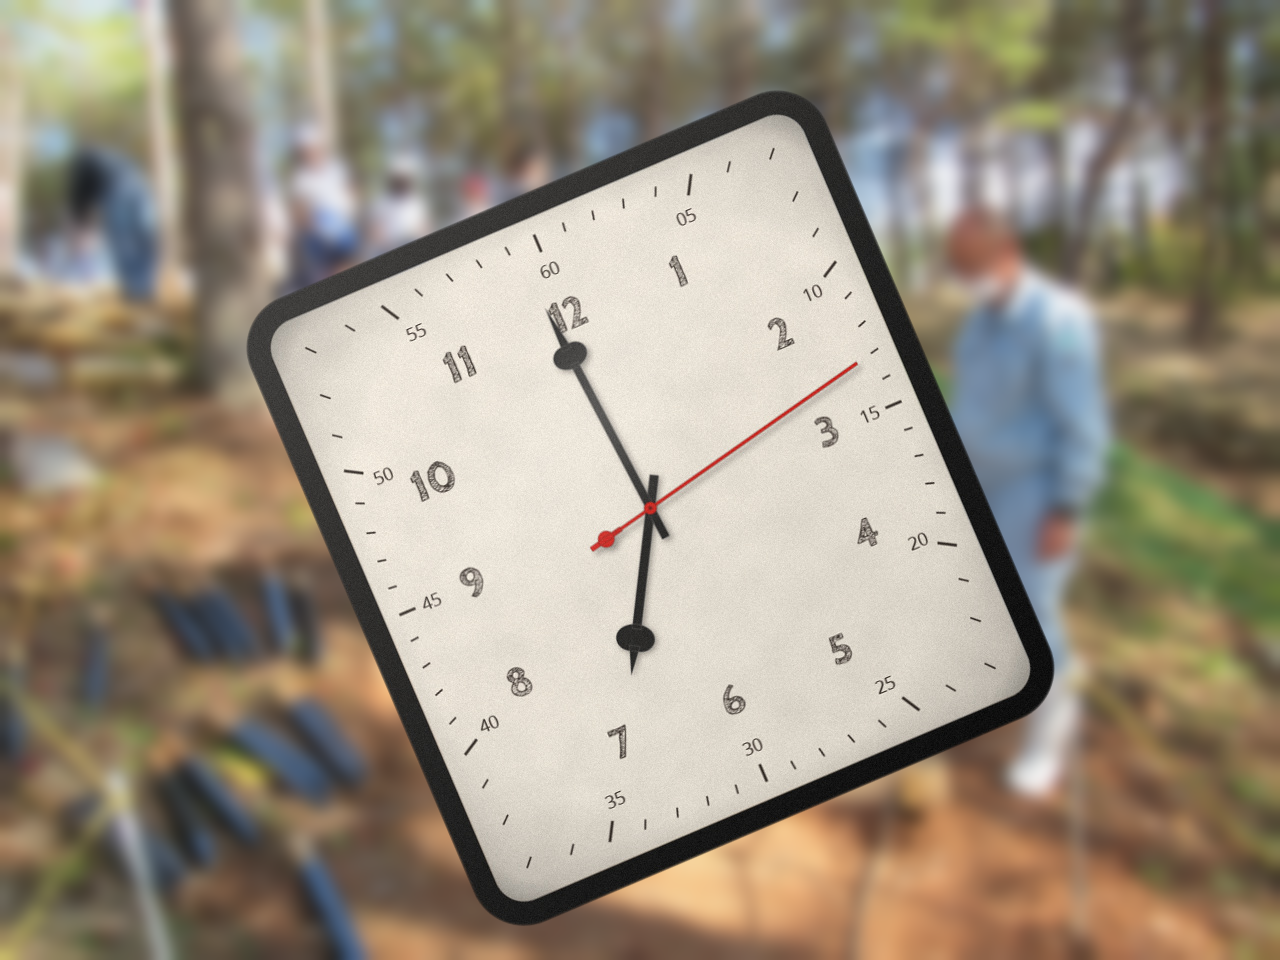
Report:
6:59:13
